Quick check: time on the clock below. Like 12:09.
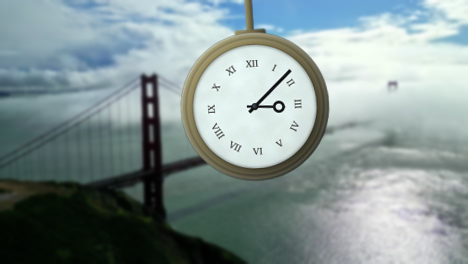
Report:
3:08
